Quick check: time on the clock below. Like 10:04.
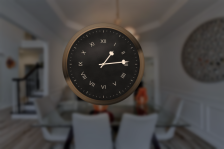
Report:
1:14
